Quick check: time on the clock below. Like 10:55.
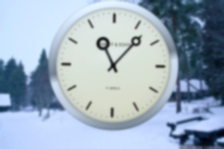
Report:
11:07
